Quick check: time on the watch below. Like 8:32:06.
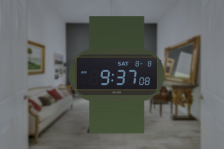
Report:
9:37:08
